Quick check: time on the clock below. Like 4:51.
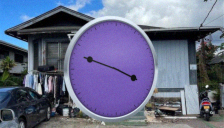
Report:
3:48
